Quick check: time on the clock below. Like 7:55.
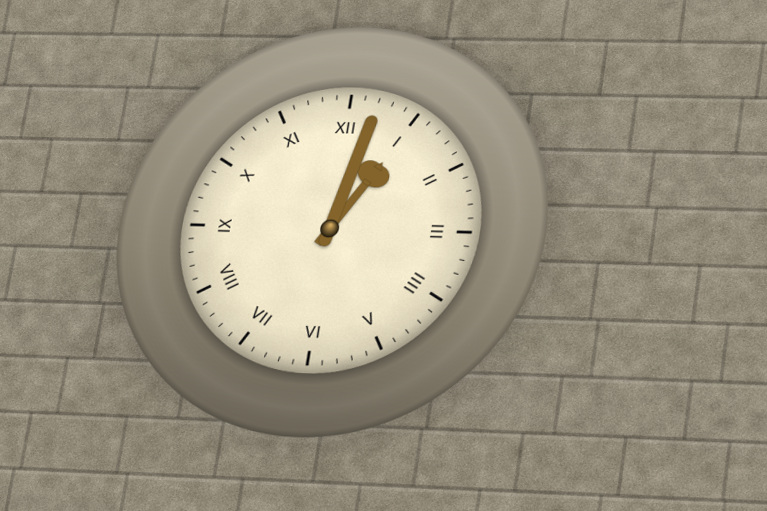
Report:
1:02
